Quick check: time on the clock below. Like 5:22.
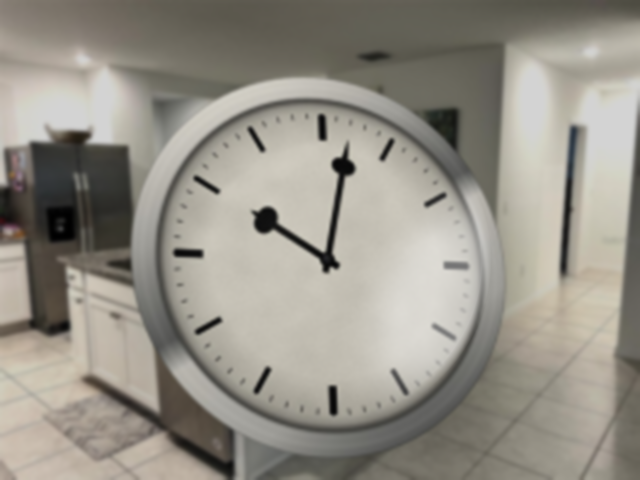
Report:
10:02
